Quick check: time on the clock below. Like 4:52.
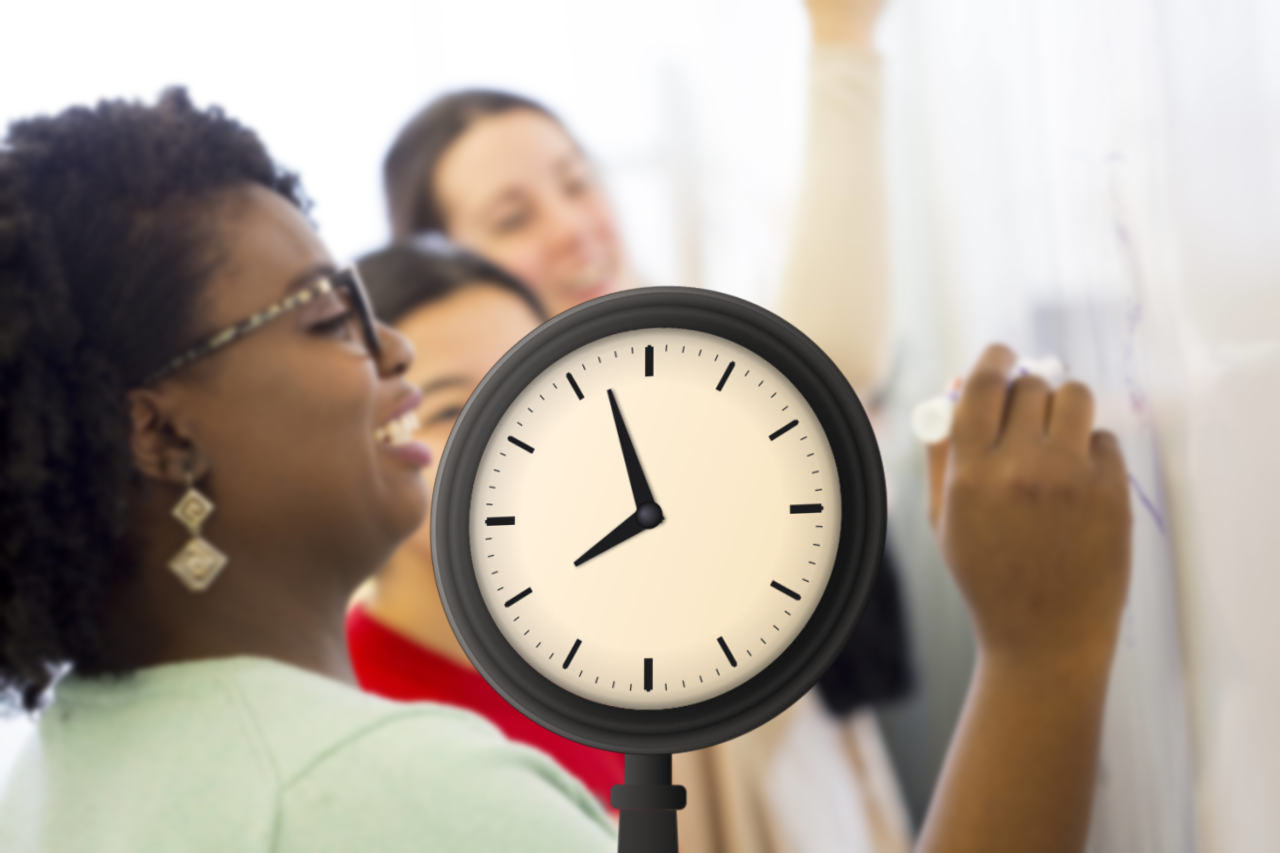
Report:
7:57
